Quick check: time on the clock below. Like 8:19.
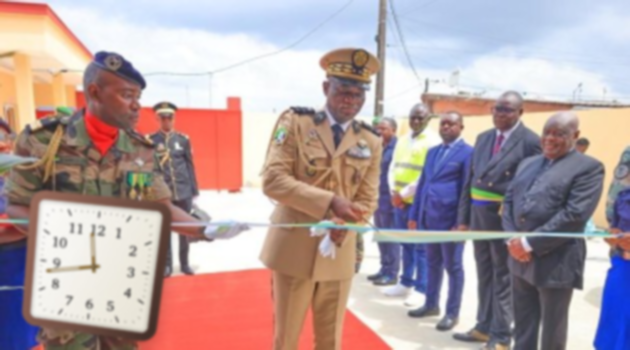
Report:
11:43
